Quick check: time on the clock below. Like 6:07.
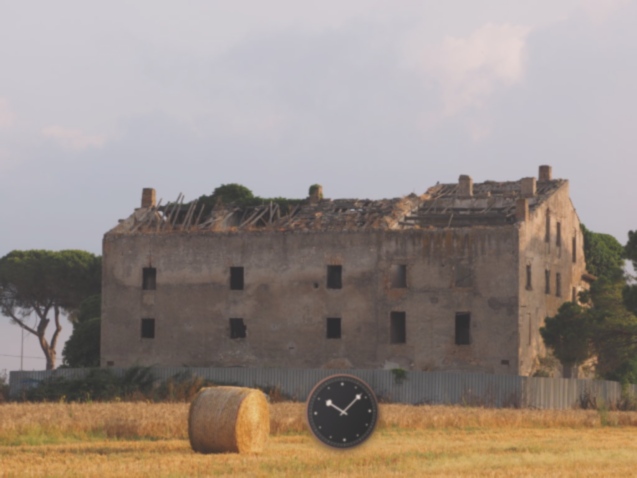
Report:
10:08
